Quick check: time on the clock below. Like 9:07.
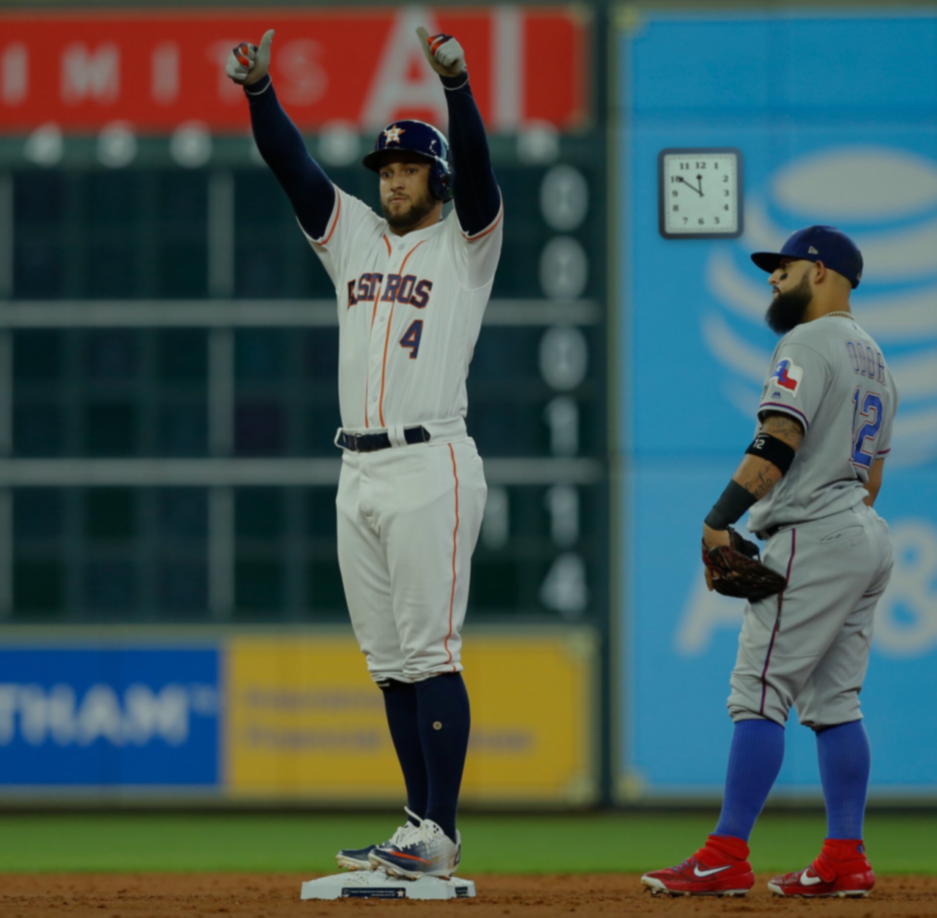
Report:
11:51
